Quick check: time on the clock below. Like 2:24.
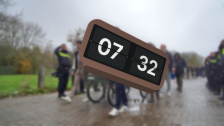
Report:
7:32
